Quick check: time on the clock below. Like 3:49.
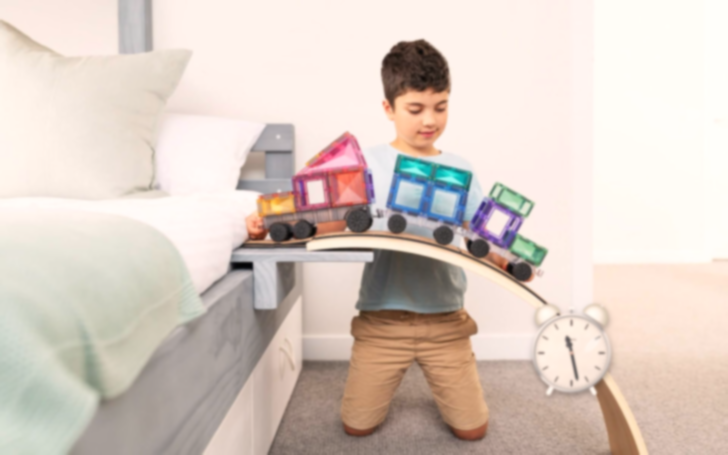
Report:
11:28
